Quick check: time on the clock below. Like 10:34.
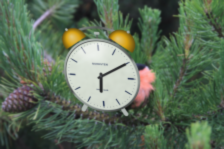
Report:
6:10
